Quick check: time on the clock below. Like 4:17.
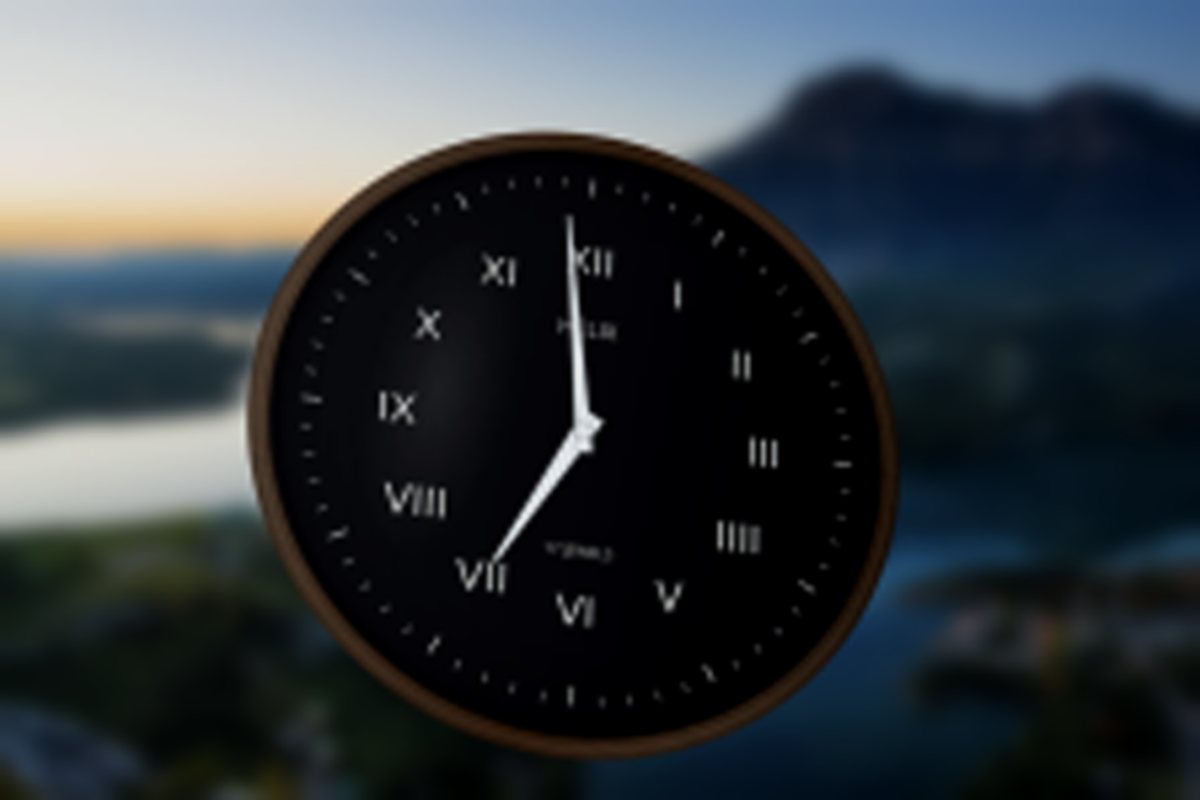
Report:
6:59
